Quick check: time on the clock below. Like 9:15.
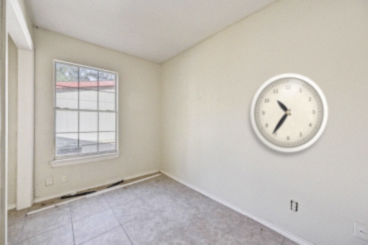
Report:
10:36
